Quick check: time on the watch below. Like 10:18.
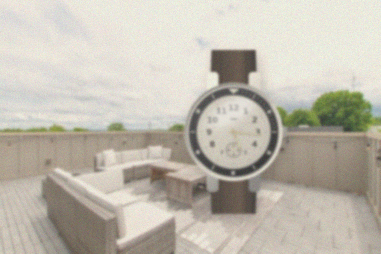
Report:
5:16
